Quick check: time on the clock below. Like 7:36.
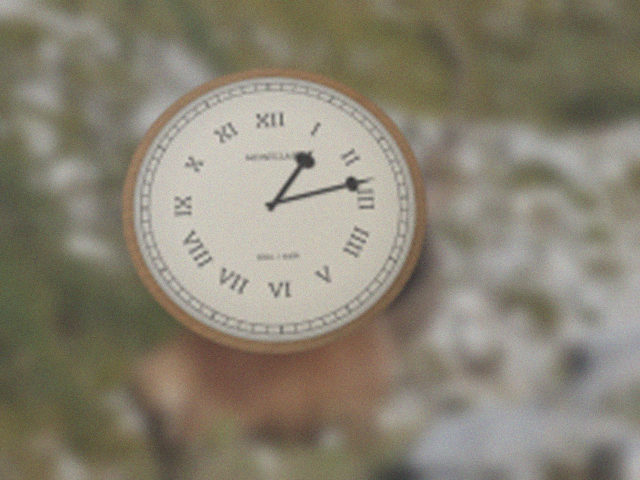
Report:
1:13
